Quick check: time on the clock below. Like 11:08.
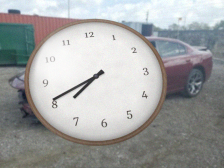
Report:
7:41
